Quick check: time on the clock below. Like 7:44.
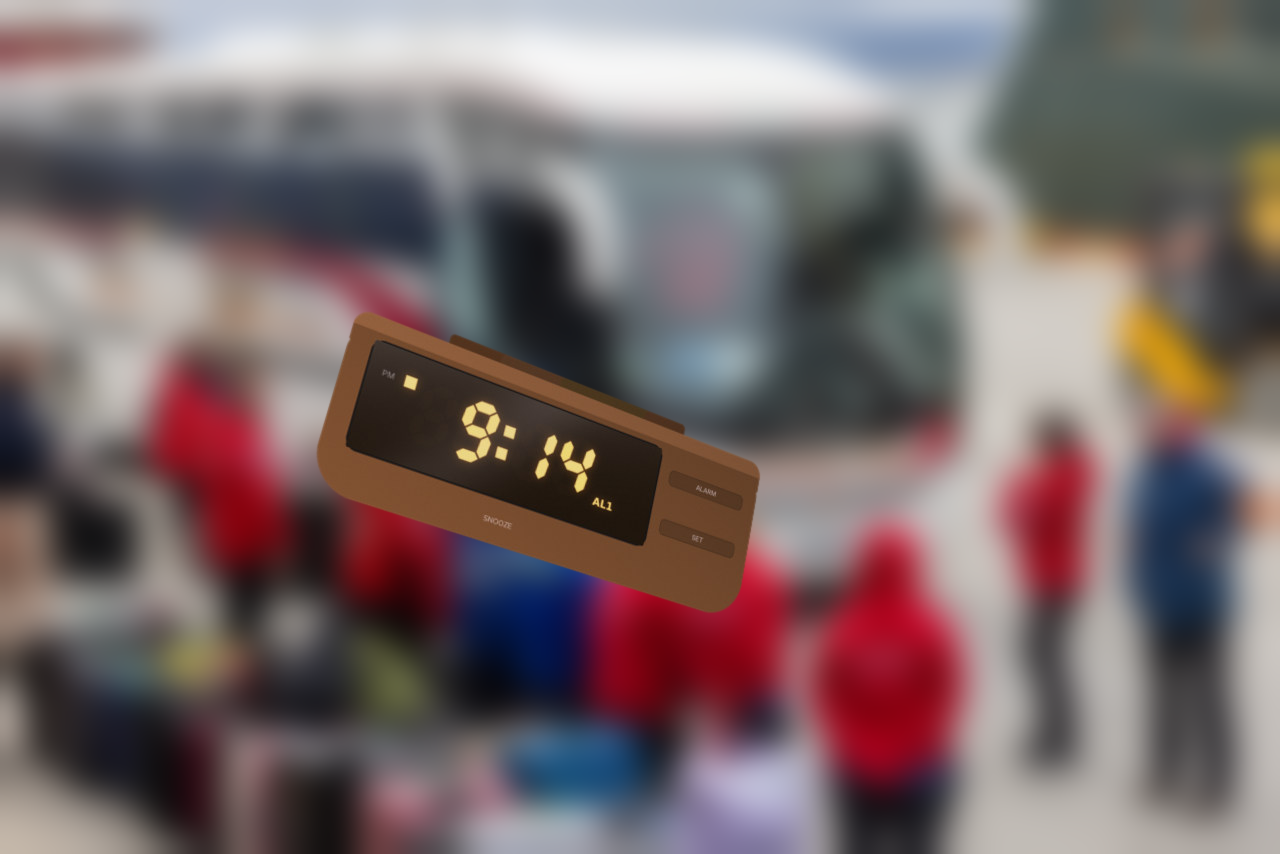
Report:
9:14
